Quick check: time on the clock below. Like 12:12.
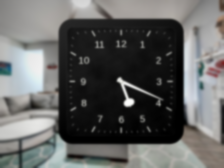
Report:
5:19
